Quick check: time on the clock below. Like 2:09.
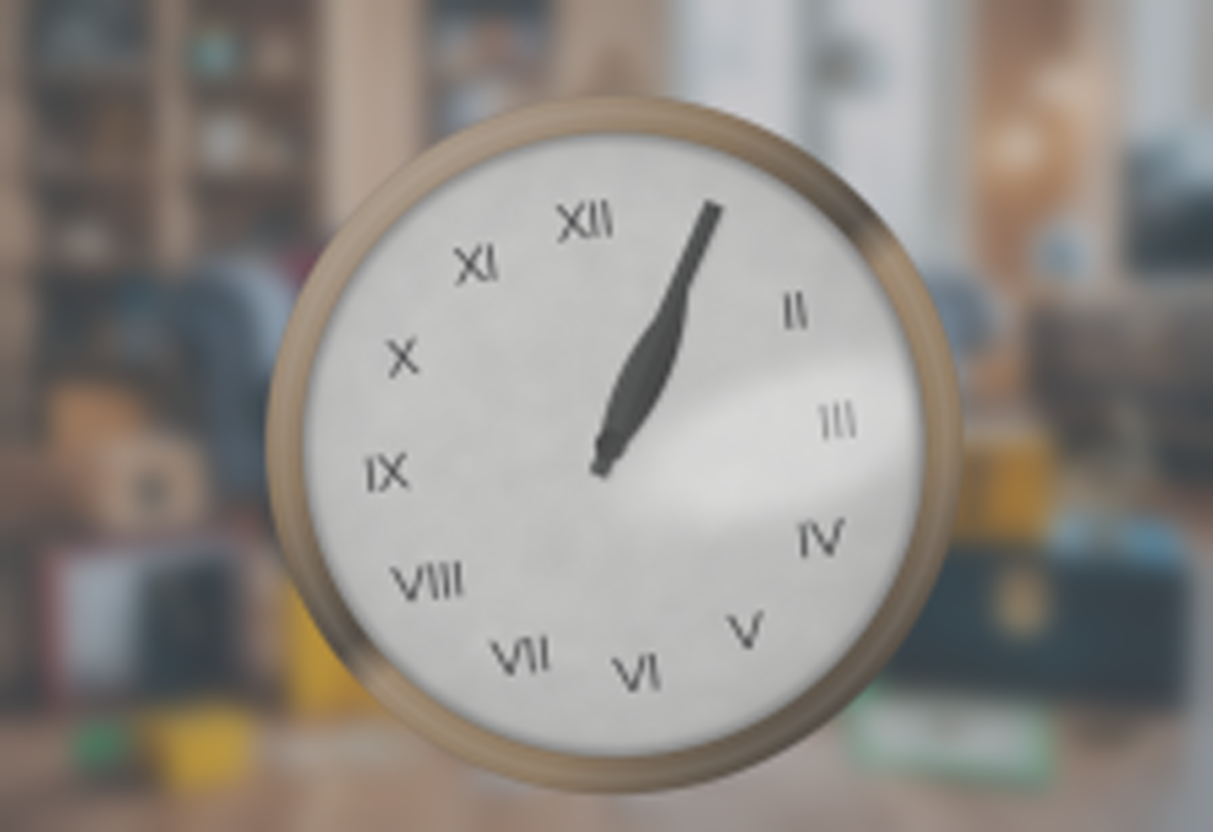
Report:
1:05
